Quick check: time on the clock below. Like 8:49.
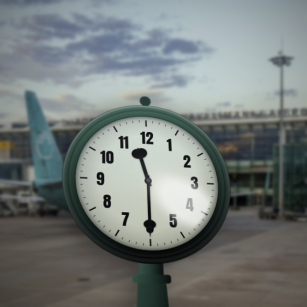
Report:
11:30
